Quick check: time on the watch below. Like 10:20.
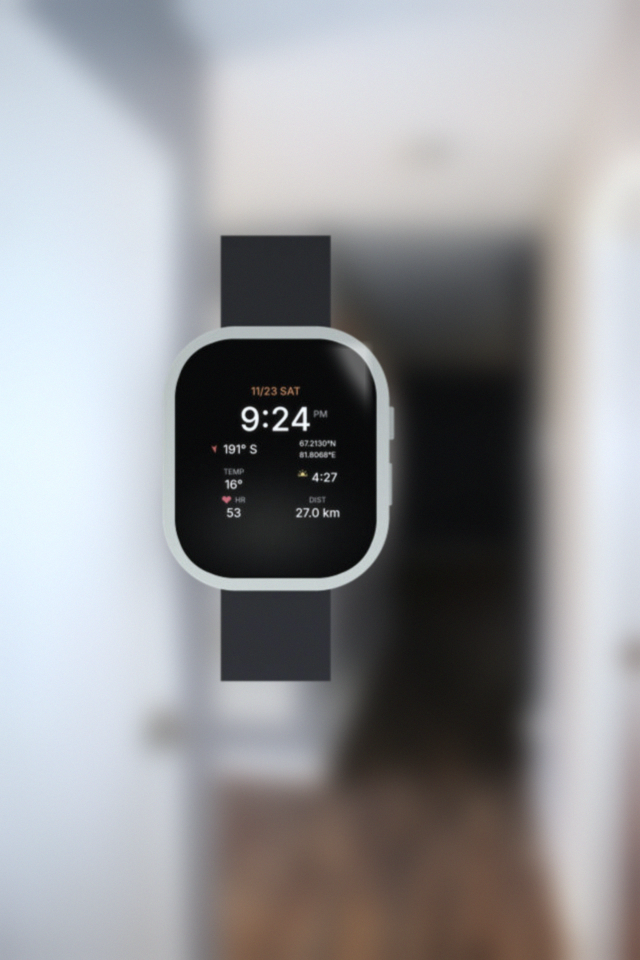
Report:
9:24
